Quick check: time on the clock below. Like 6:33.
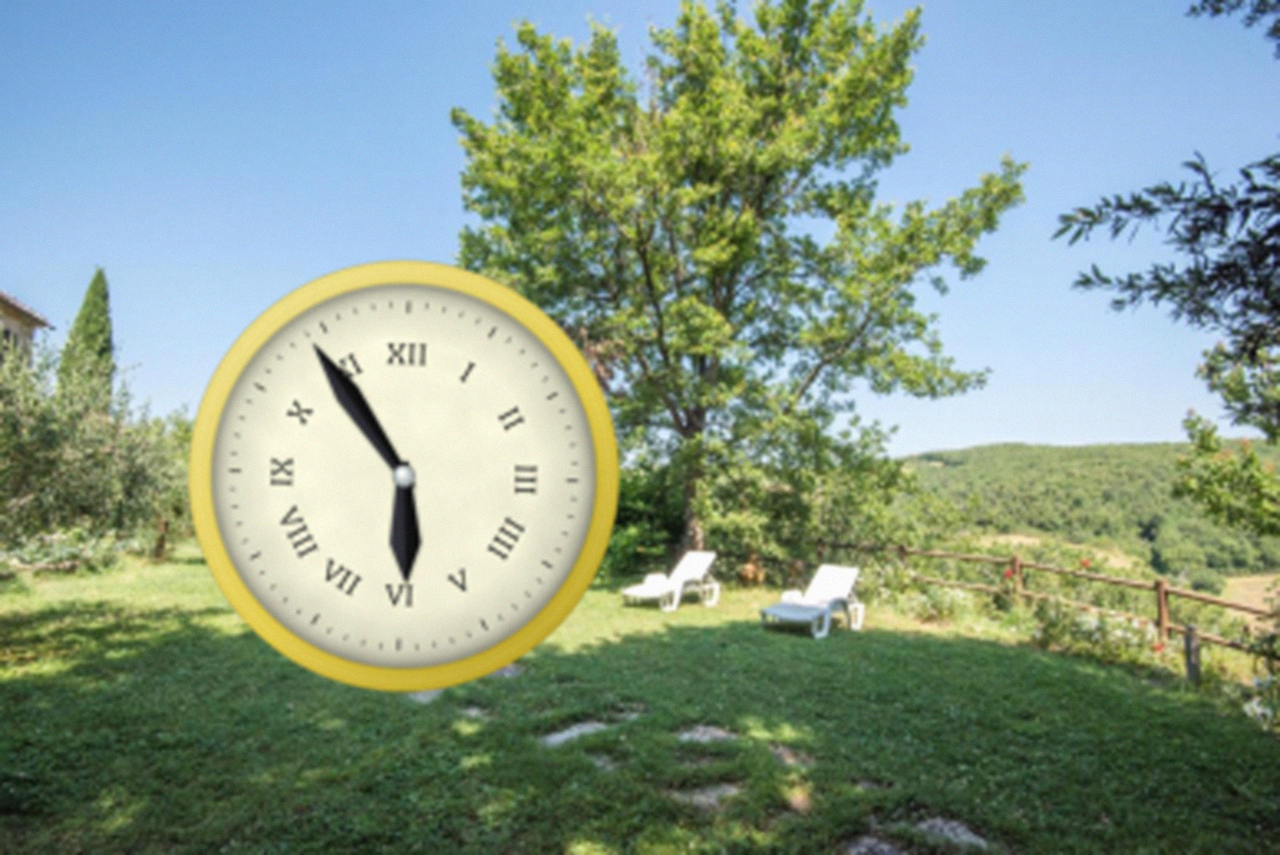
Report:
5:54
